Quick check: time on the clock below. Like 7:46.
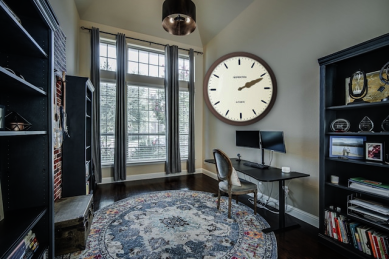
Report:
2:11
